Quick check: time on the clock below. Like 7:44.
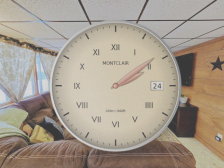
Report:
2:09
